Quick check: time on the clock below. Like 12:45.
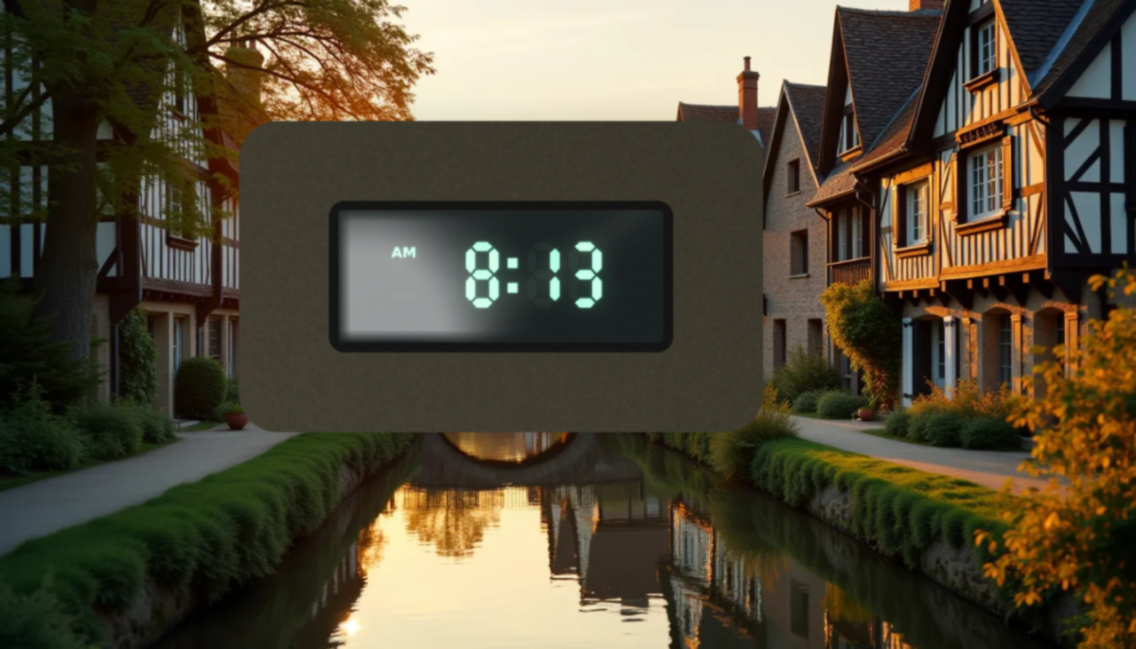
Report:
8:13
